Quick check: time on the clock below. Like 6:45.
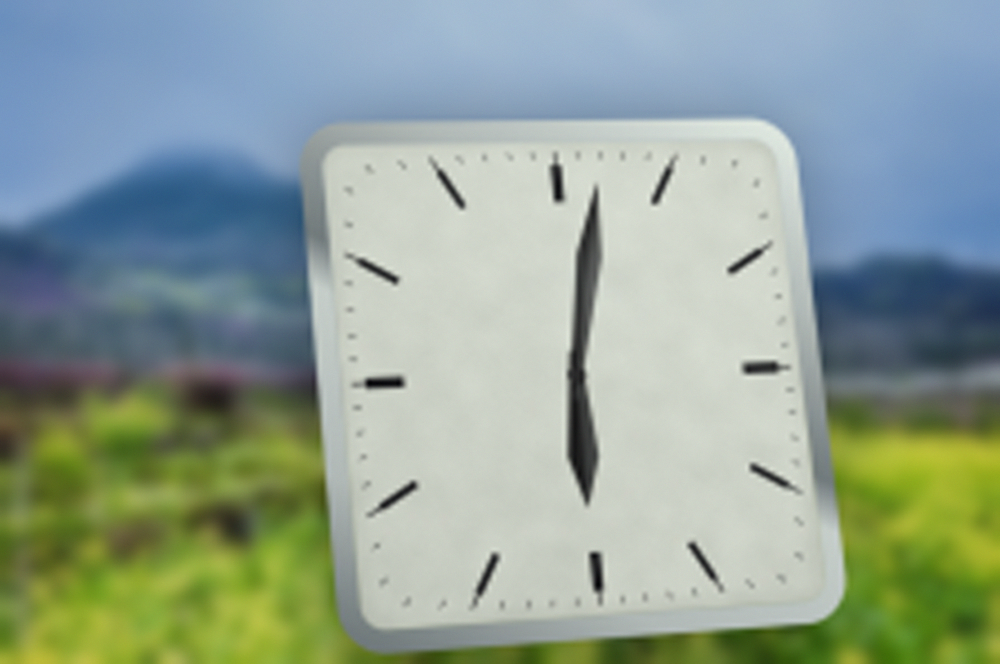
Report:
6:02
